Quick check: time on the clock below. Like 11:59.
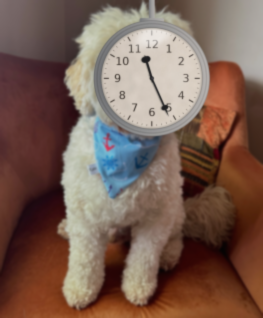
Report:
11:26
